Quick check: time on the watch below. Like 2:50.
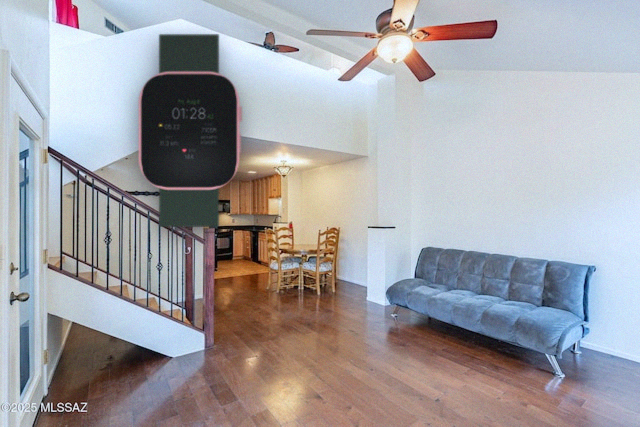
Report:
1:28
